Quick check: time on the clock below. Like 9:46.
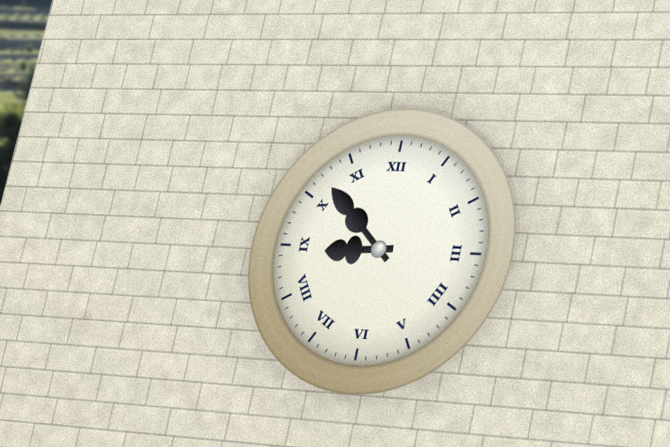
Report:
8:52
